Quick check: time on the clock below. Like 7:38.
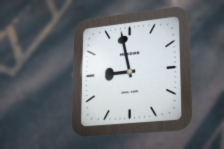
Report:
8:58
